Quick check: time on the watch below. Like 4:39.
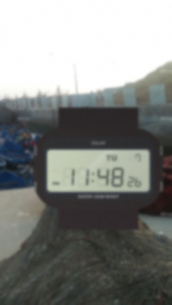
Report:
11:48
